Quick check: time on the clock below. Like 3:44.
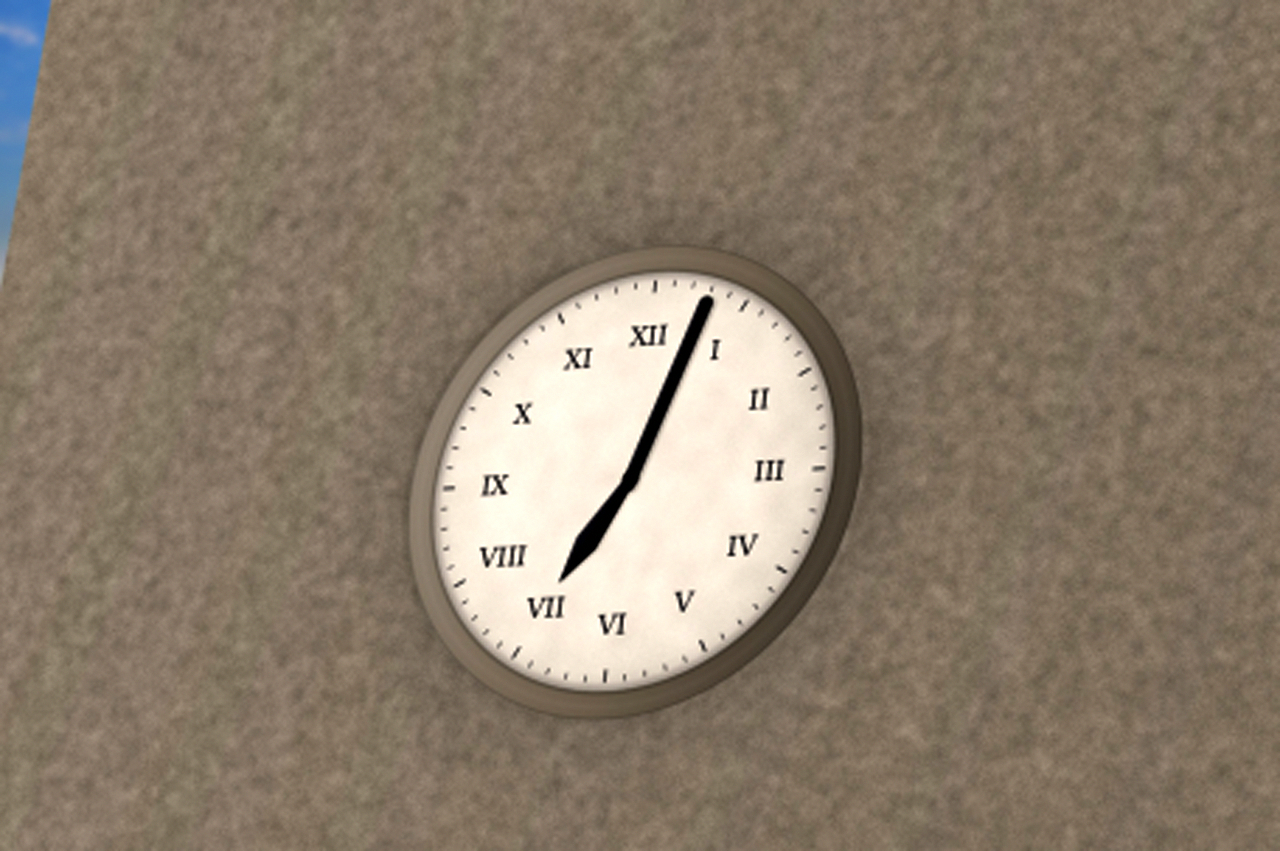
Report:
7:03
